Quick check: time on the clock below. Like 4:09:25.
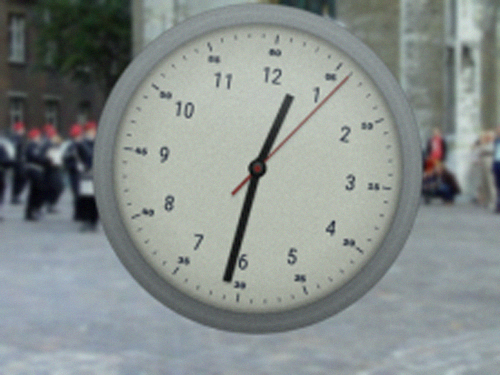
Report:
12:31:06
